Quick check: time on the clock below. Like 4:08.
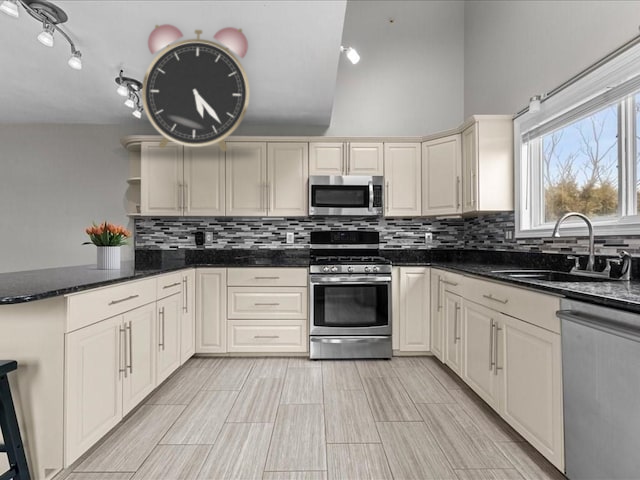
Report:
5:23
